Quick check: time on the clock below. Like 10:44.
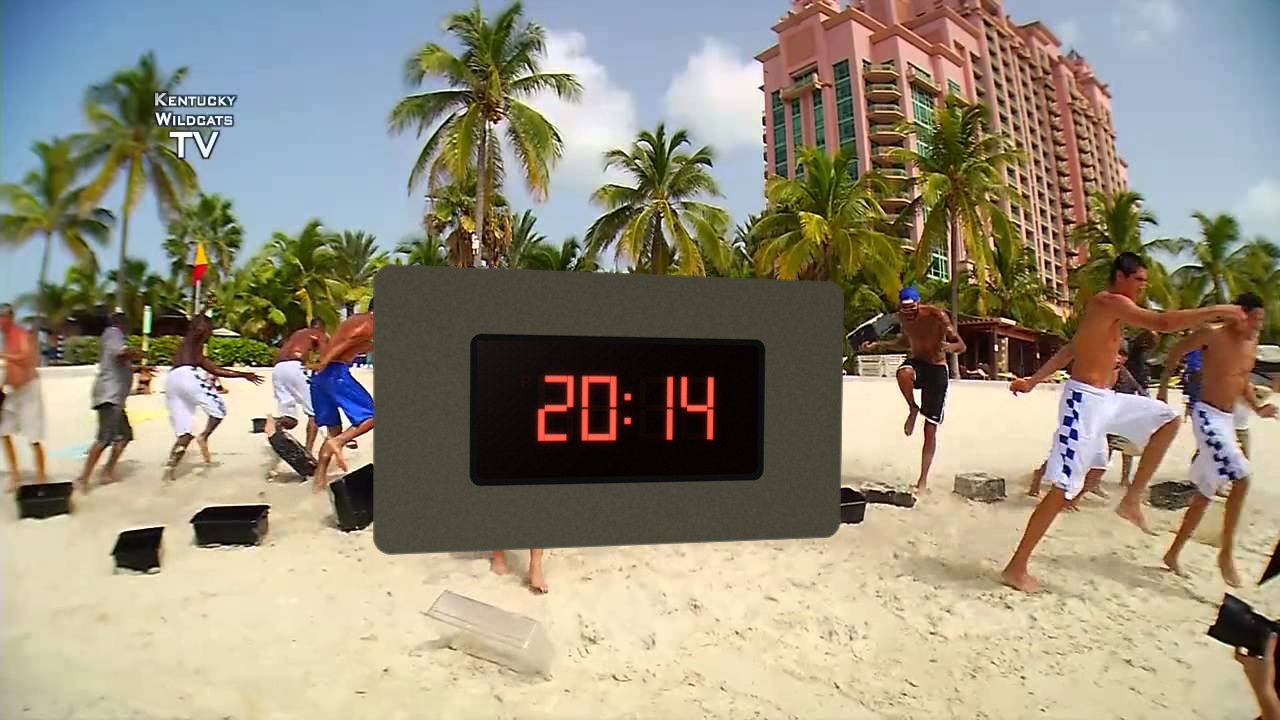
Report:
20:14
